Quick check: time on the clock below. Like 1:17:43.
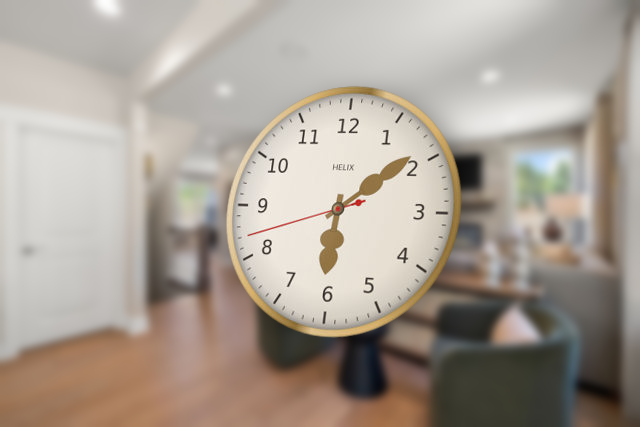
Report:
6:08:42
